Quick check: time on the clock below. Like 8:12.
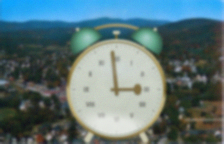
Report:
2:59
